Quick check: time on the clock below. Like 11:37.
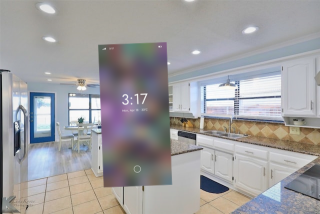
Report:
3:17
